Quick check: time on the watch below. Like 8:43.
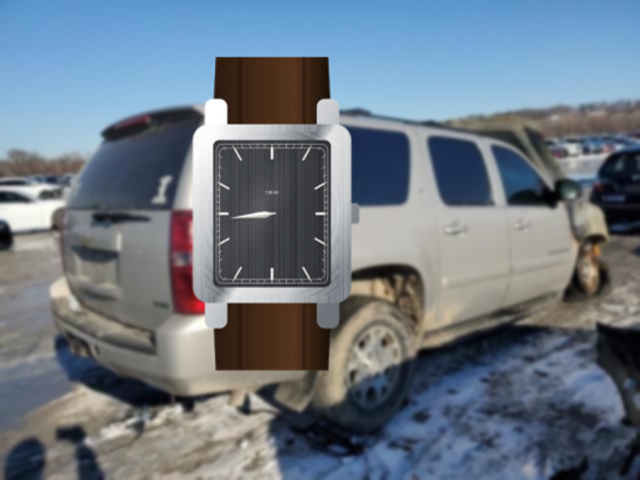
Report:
8:44
